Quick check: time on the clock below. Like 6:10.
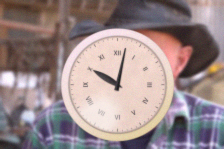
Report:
10:02
